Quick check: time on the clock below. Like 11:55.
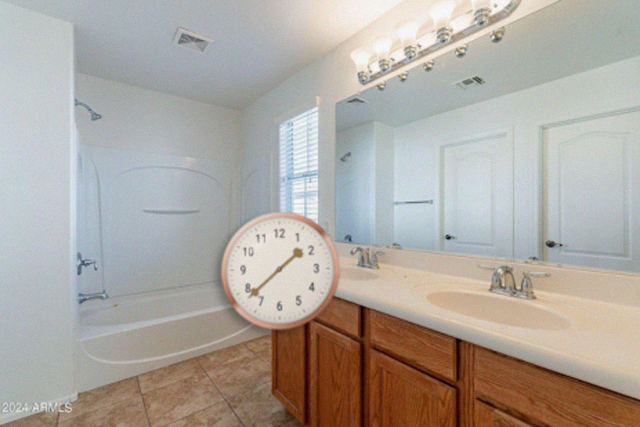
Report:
1:38
